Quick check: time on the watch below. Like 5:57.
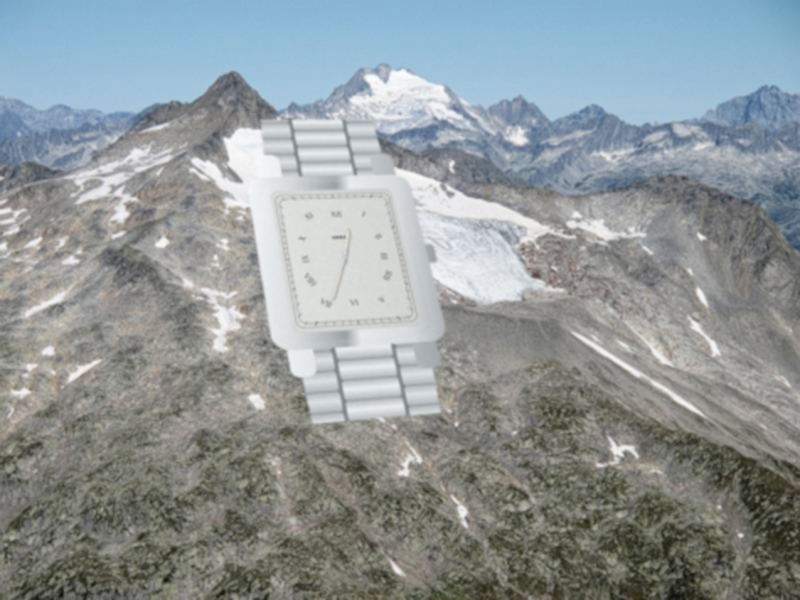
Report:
12:34
